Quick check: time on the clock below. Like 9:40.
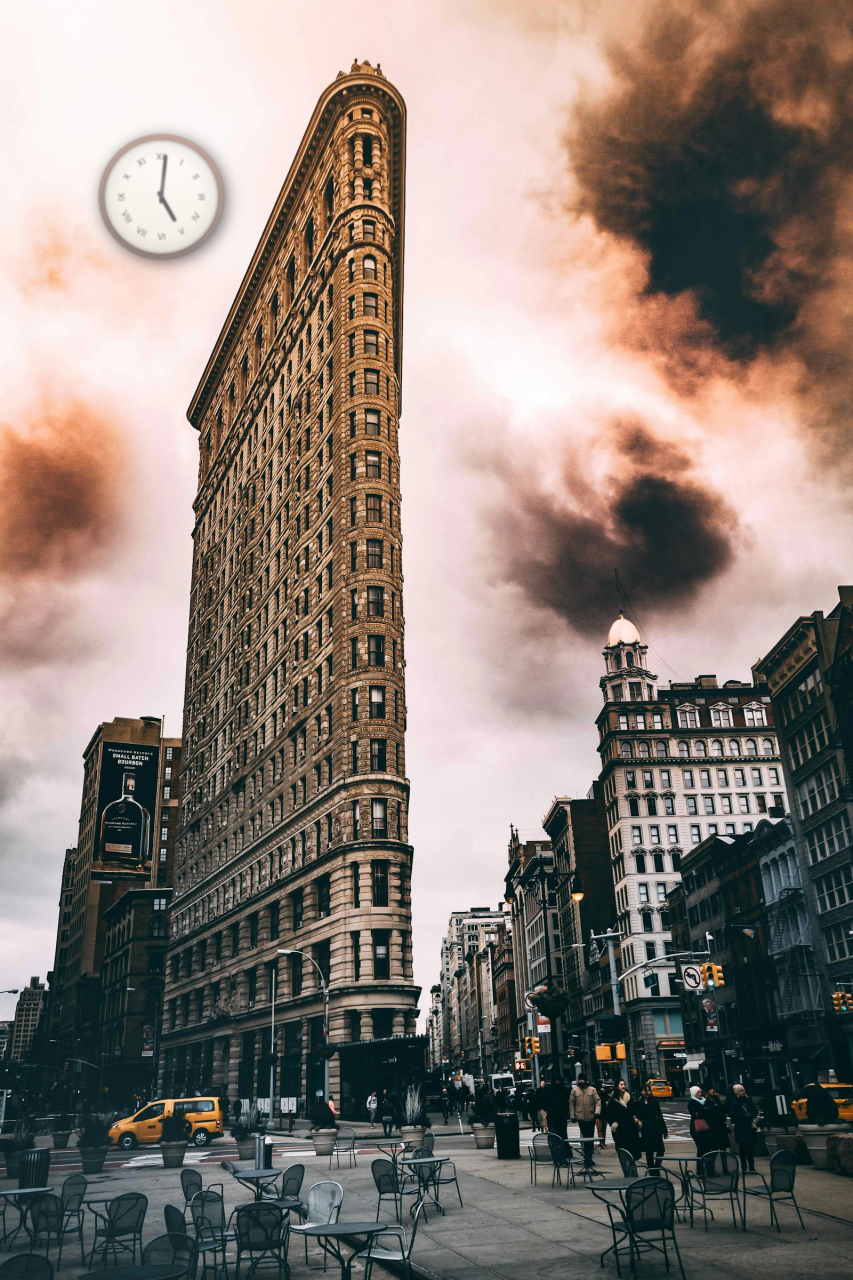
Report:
5:01
